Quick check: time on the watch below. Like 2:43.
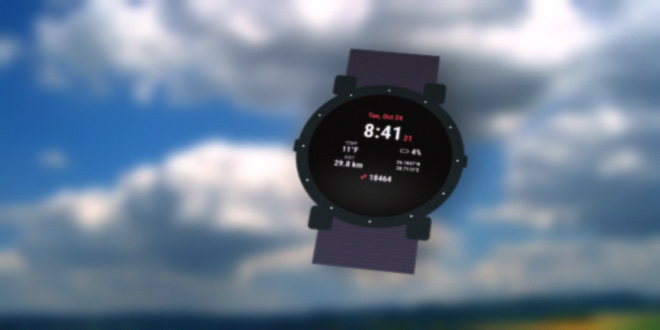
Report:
8:41
